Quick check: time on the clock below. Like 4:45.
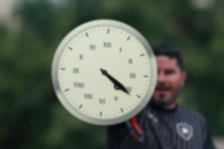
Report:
4:21
